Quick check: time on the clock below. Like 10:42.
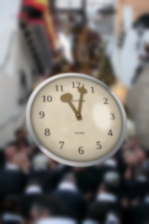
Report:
11:02
